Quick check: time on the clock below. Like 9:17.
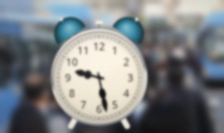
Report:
9:28
